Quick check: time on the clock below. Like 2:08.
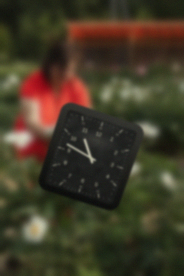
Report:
10:47
